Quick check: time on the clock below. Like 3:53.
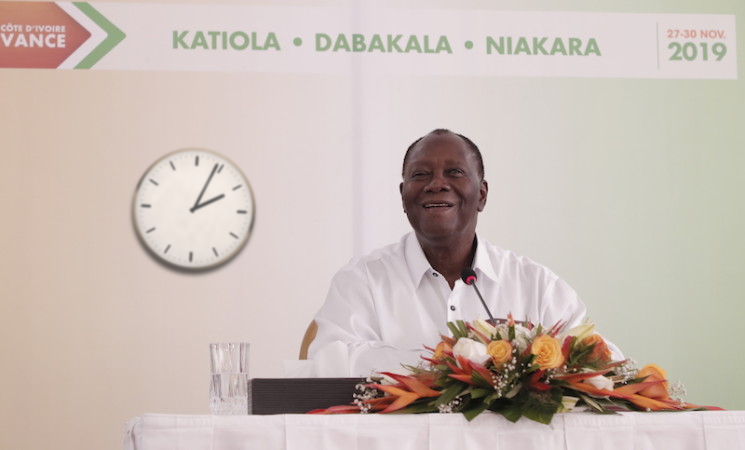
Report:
2:04
